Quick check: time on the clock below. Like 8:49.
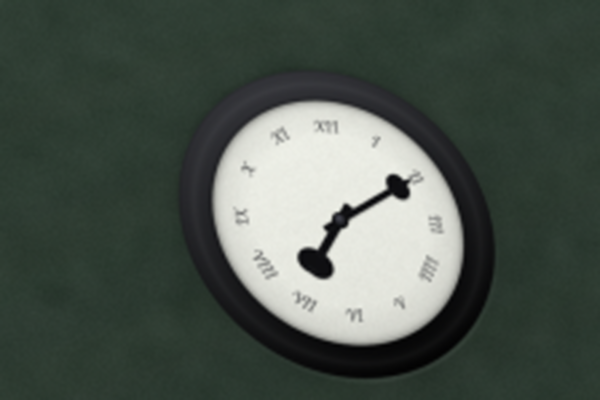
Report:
7:10
